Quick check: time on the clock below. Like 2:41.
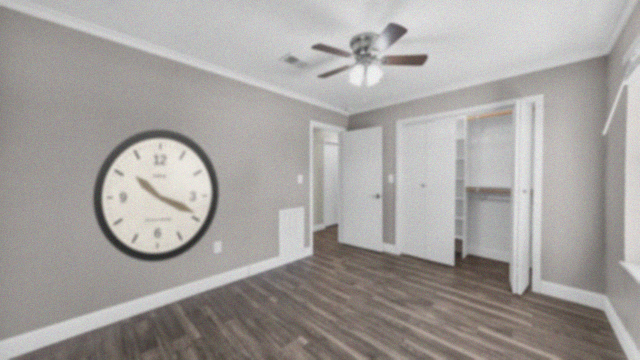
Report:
10:19
